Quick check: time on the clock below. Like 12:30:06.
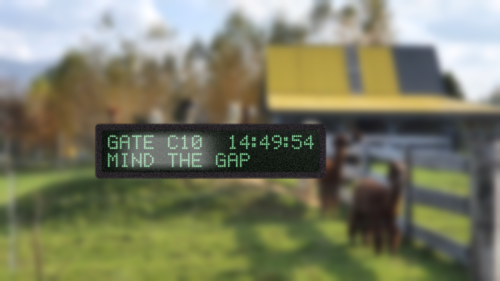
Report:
14:49:54
